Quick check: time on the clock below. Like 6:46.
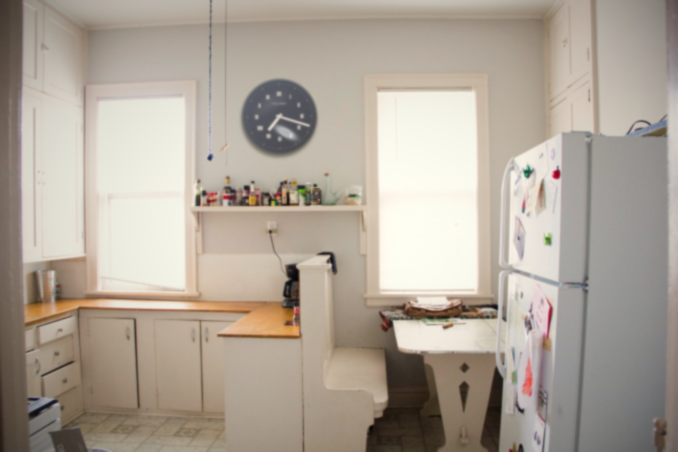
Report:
7:18
